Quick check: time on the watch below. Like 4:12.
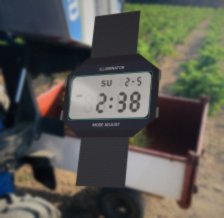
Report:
2:38
